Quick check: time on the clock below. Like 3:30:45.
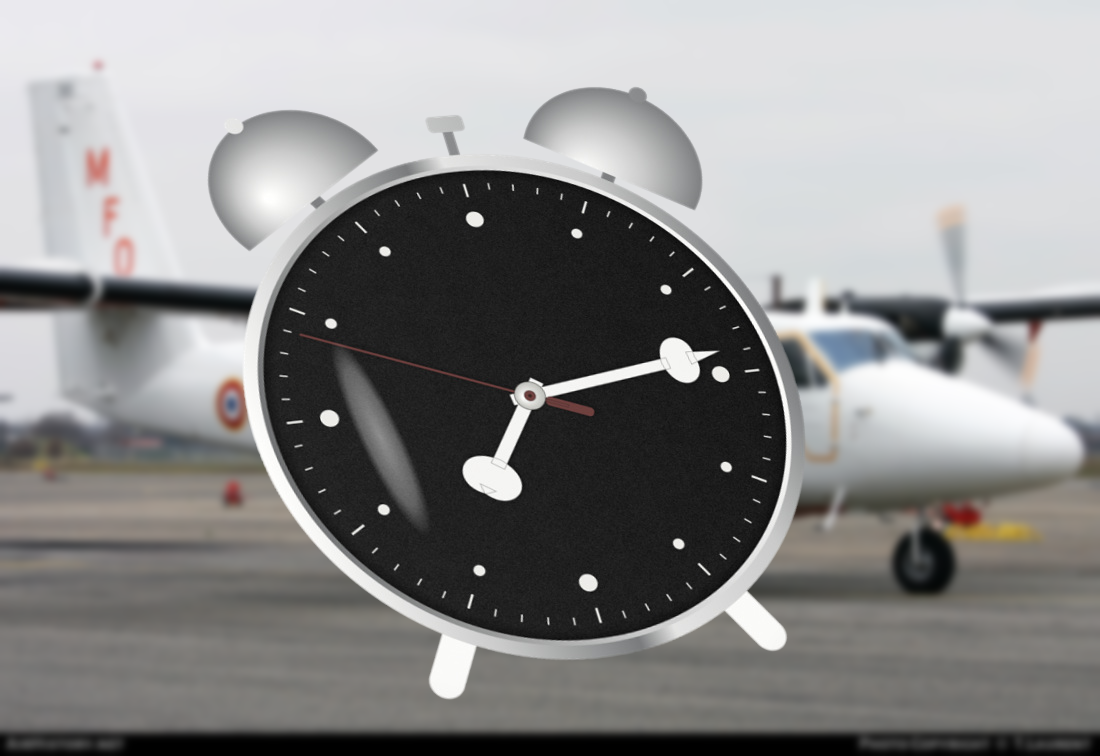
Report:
7:13:49
